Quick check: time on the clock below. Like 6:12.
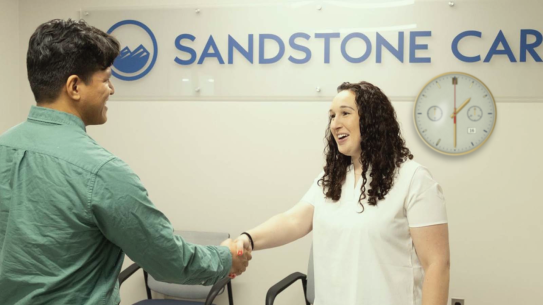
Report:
1:30
